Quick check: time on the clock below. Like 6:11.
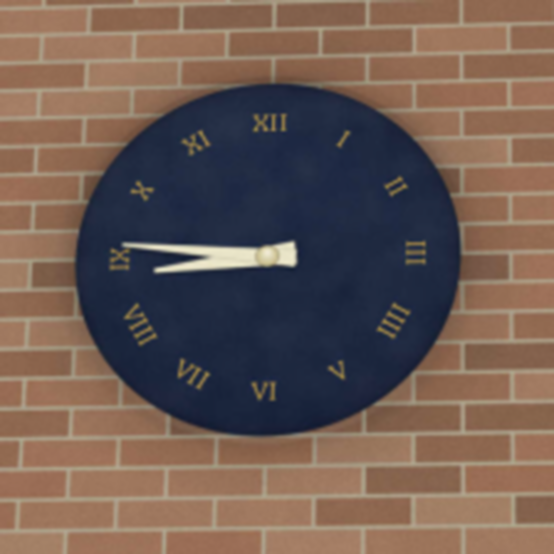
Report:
8:46
